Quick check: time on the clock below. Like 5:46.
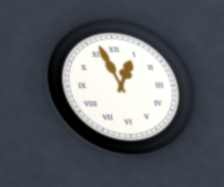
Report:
12:57
